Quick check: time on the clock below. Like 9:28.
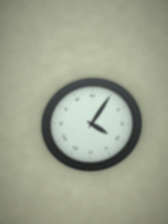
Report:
4:05
